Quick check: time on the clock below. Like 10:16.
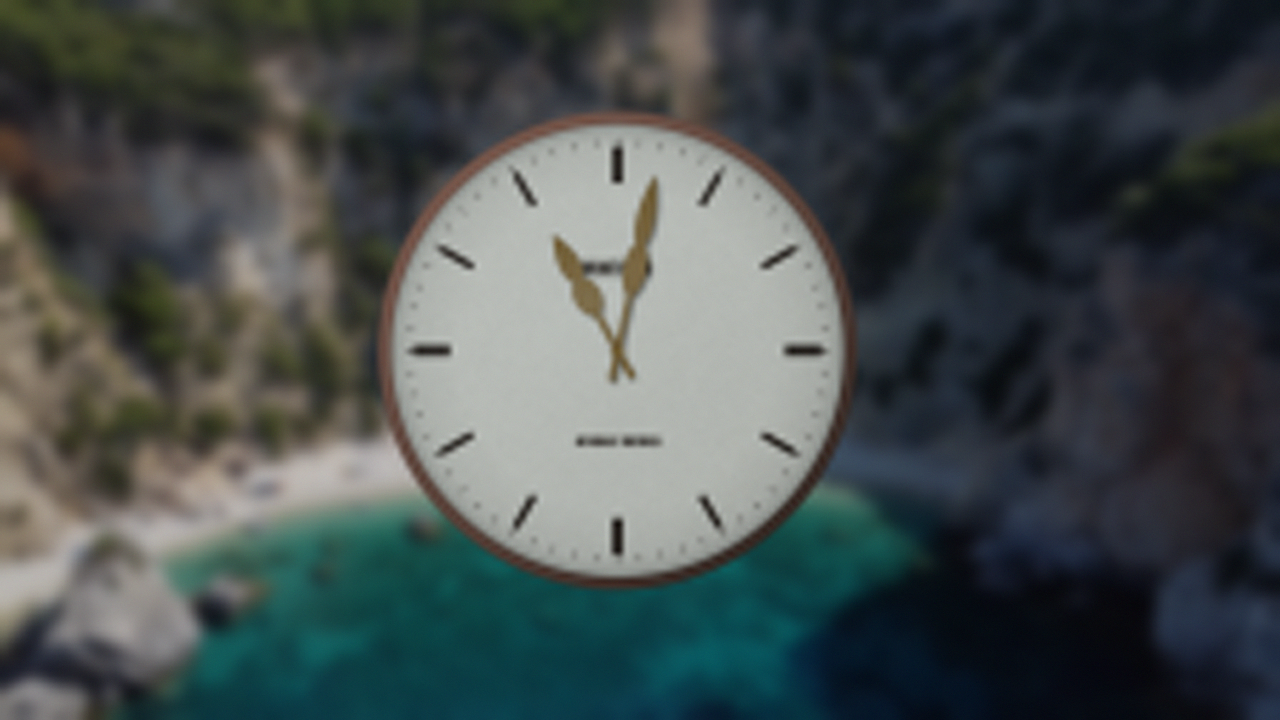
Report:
11:02
